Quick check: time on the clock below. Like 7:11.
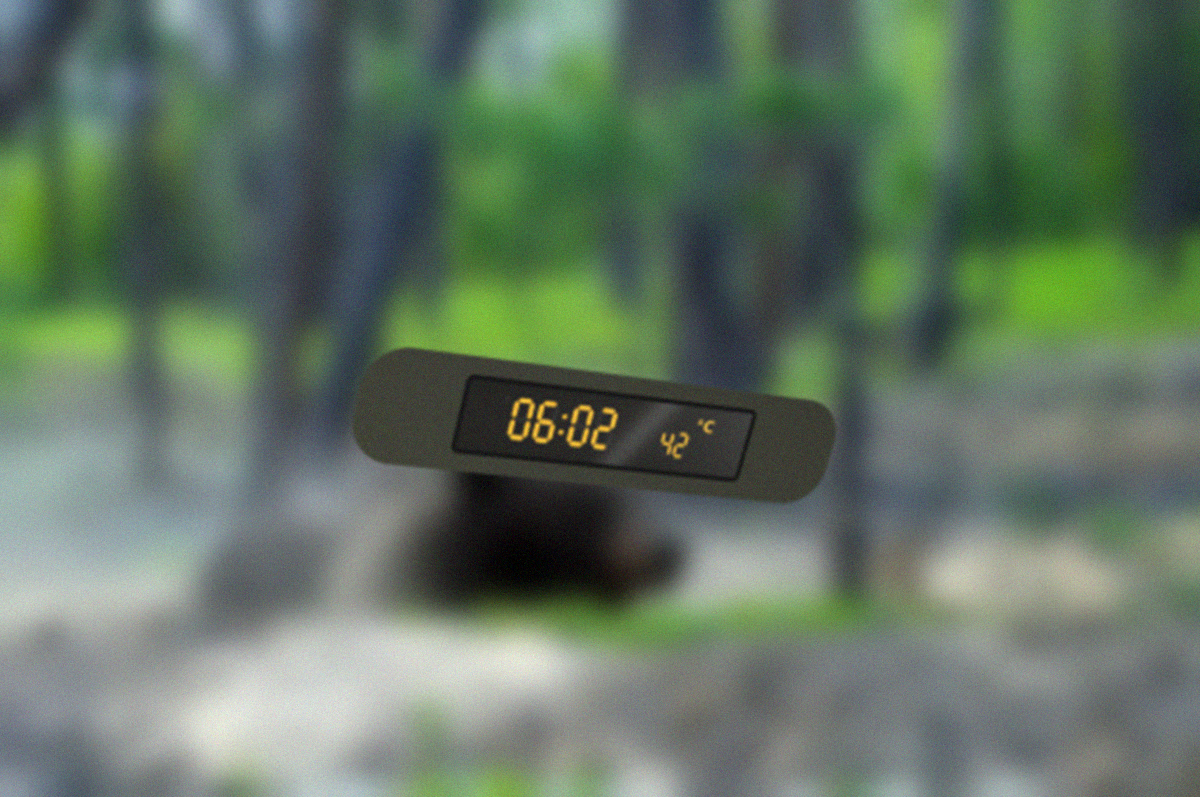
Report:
6:02
